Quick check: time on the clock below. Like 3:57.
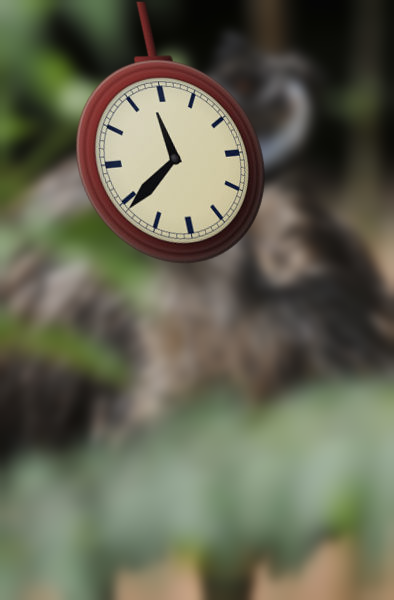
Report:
11:39
